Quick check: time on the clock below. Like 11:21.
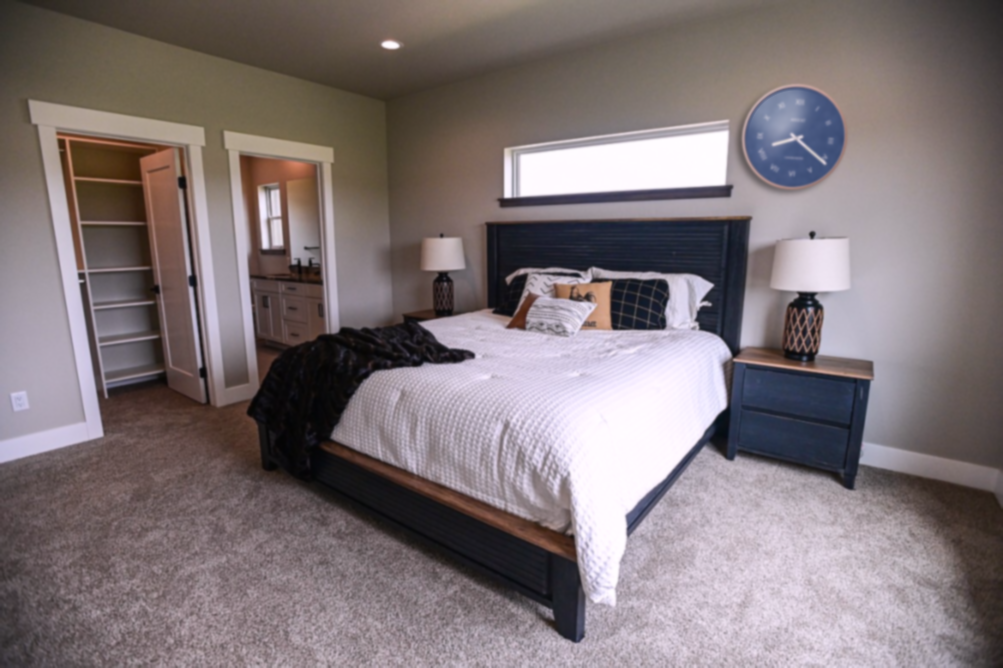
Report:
8:21
